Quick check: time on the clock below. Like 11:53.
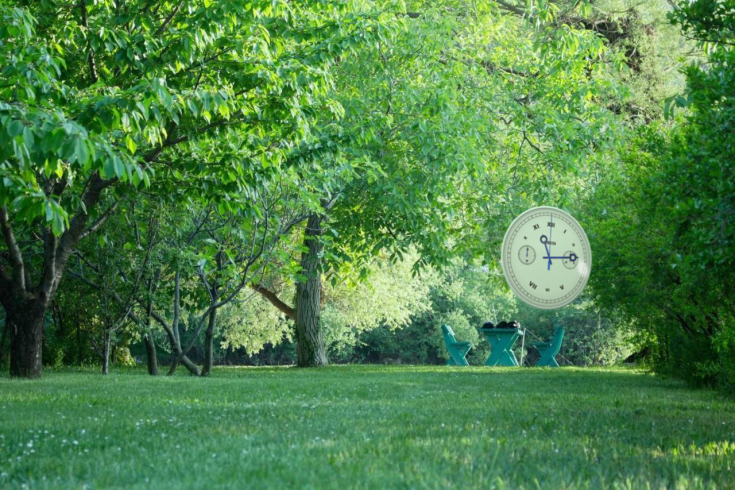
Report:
11:14
